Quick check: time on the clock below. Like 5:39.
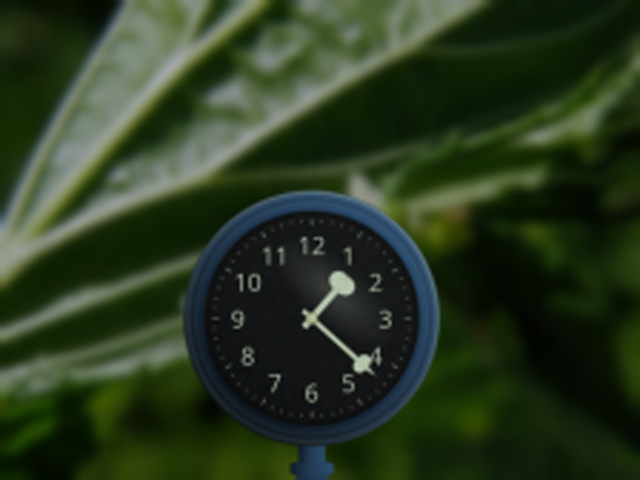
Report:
1:22
